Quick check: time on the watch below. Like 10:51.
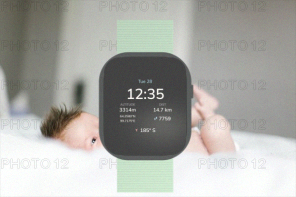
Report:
12:35
